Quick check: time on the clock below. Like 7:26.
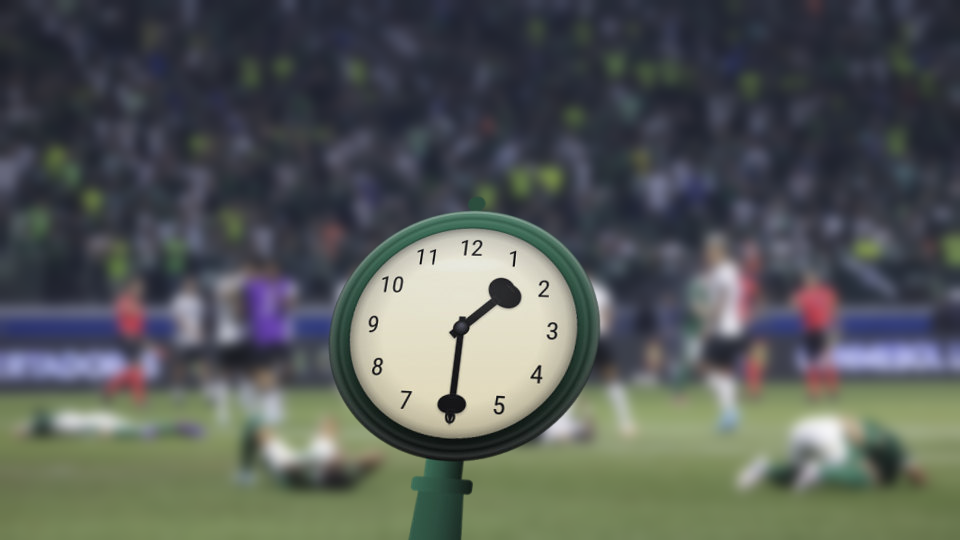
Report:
1:30
